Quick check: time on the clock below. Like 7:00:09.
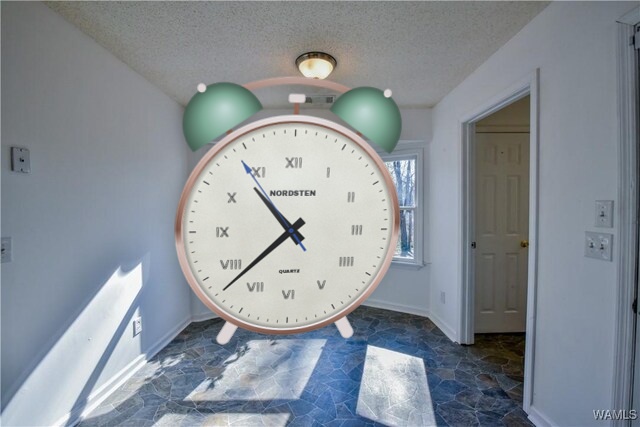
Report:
10:37:54
